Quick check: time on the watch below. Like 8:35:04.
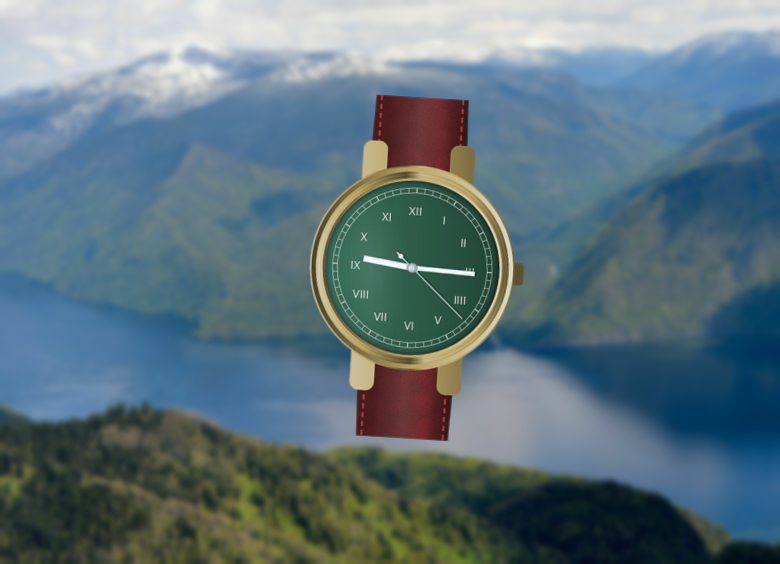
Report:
9:15:22
